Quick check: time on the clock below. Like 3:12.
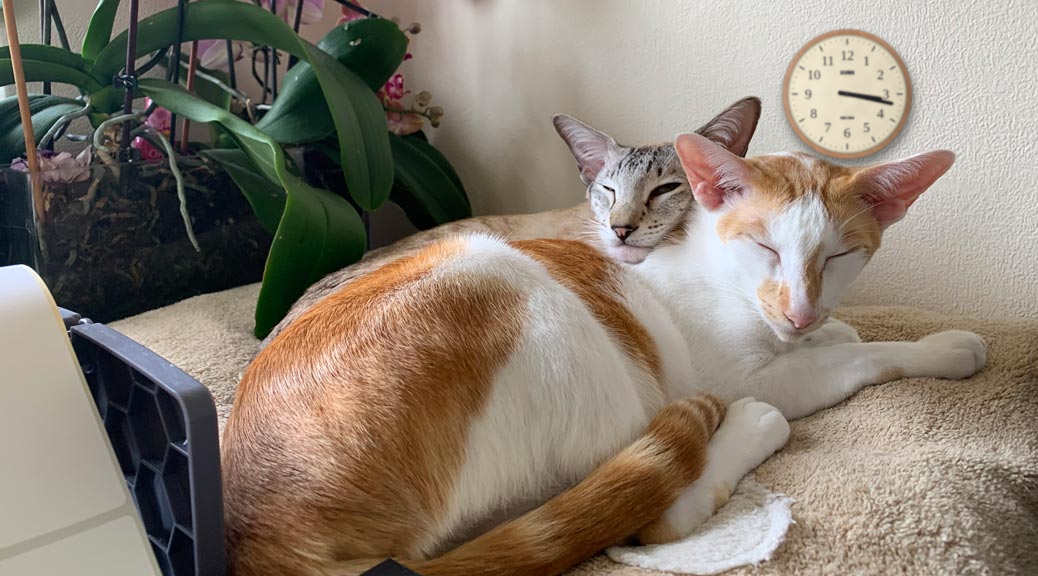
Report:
3:17
